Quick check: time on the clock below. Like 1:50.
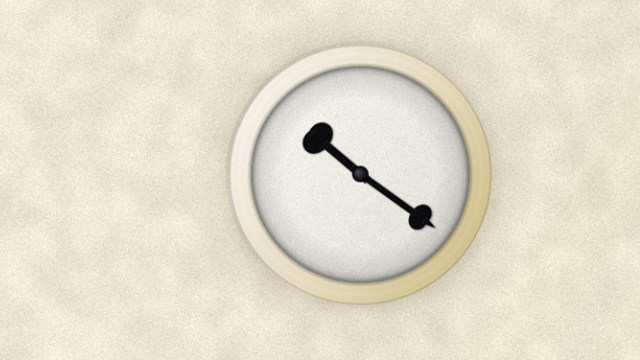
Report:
10:21
